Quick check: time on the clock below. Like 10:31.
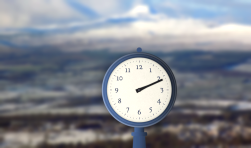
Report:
2:11
